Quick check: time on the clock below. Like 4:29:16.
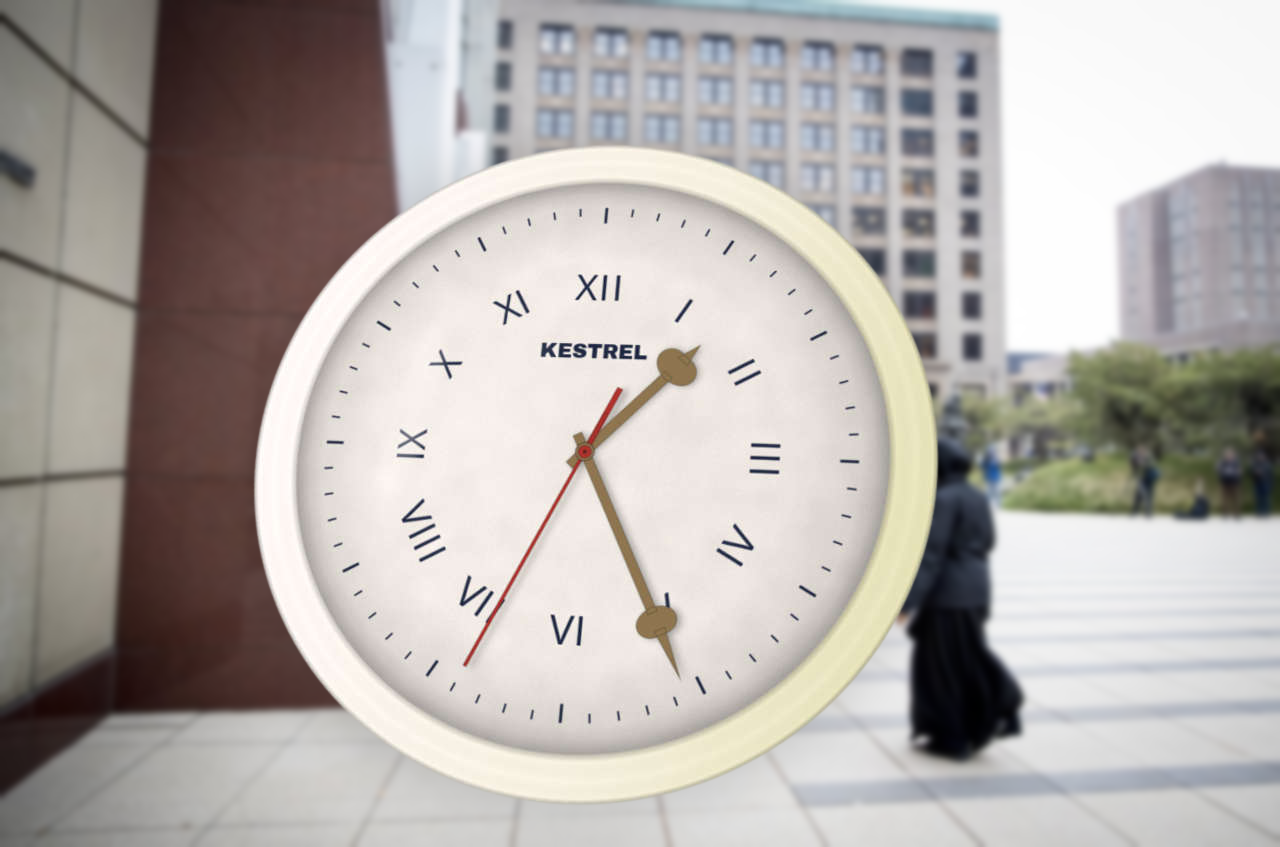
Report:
1:25:34
